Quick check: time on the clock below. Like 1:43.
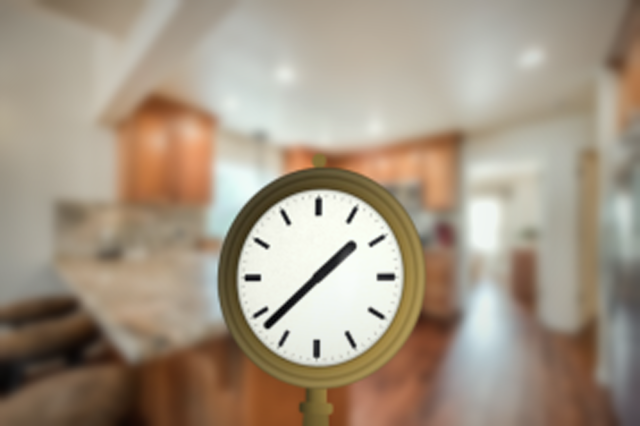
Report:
1:38
